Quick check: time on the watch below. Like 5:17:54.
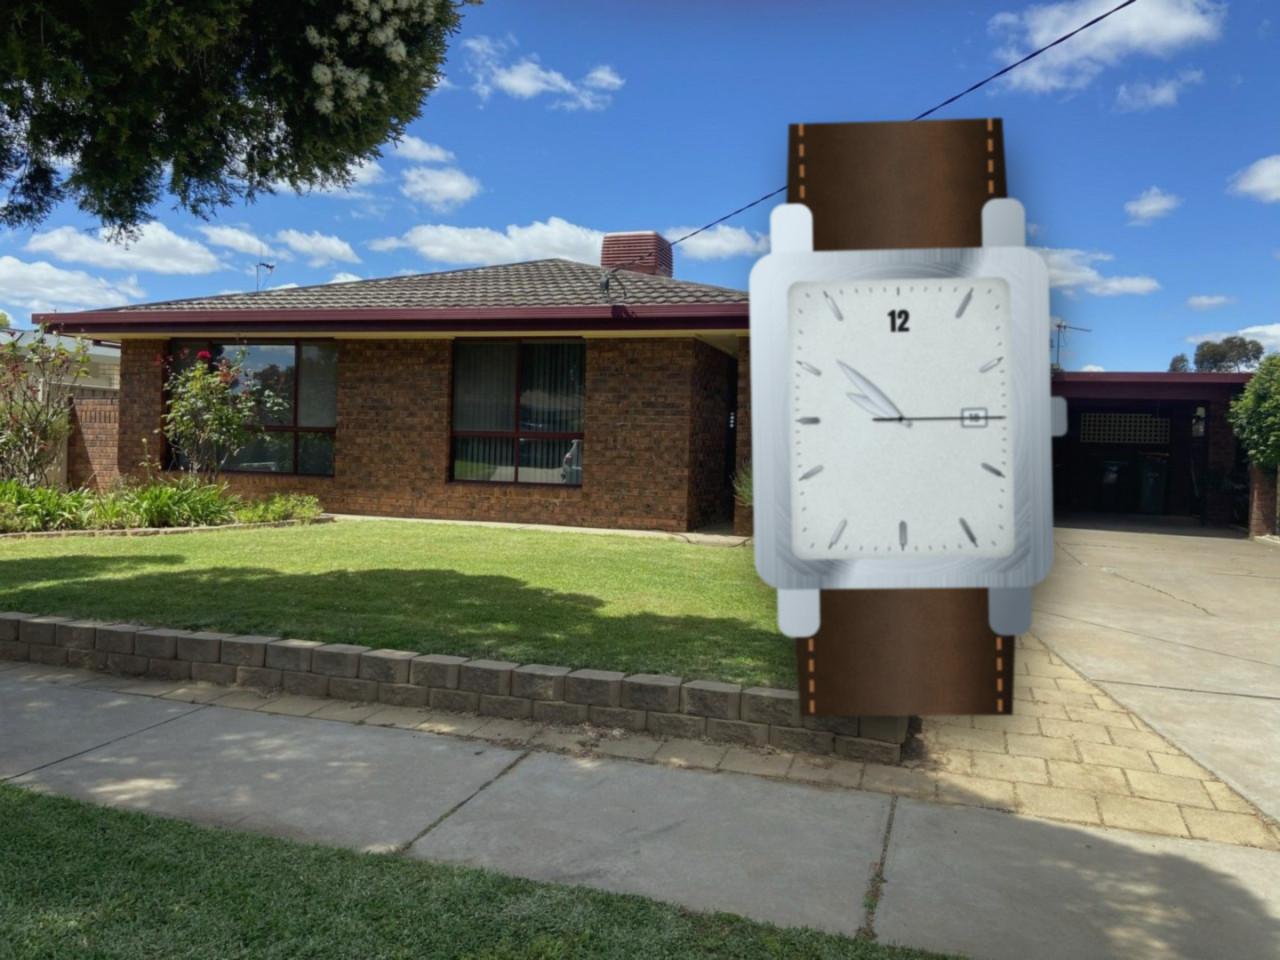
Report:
9:52:15
